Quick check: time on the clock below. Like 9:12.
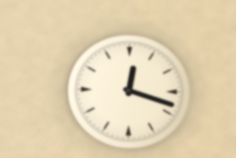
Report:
12:18
